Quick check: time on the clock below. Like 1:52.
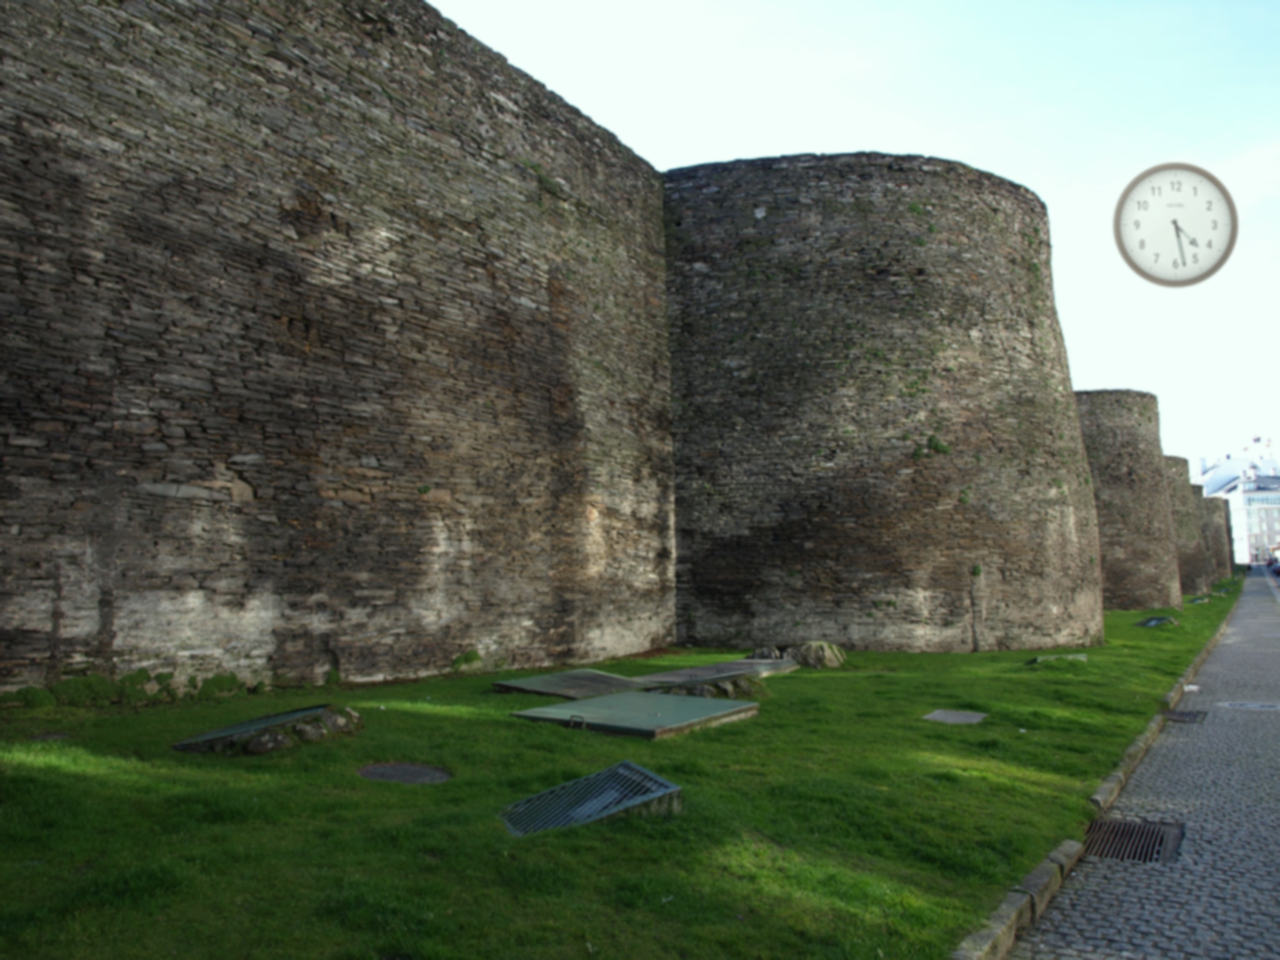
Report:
4:28
